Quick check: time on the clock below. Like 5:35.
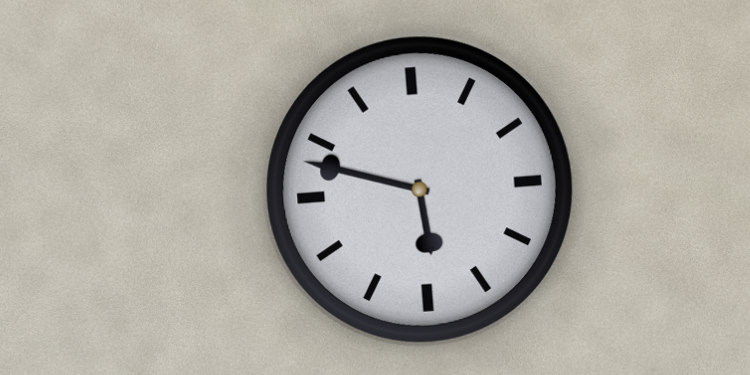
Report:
5:48
